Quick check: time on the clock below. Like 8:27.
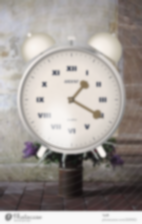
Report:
1:20
